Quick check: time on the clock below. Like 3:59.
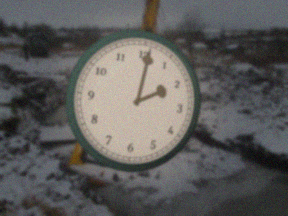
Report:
2:01
